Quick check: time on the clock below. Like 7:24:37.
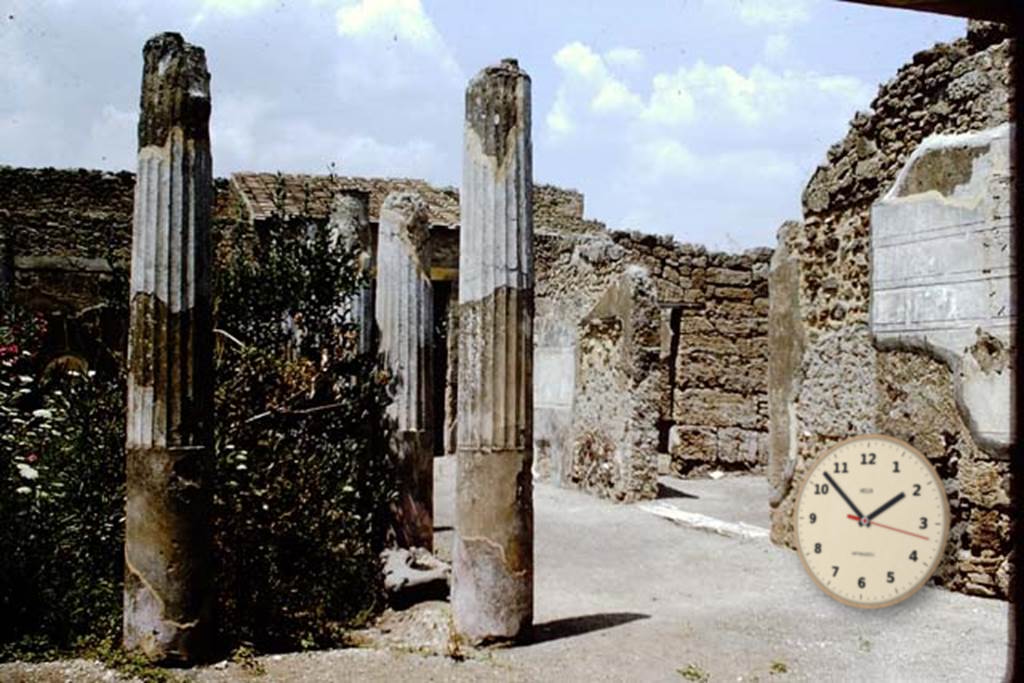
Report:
1:52:17
